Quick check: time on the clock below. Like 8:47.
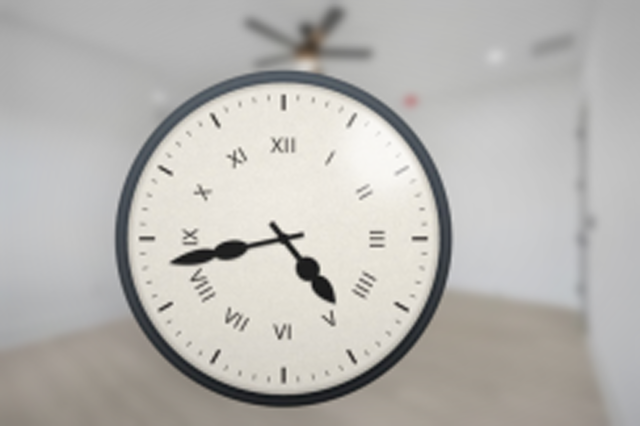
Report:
4:43
